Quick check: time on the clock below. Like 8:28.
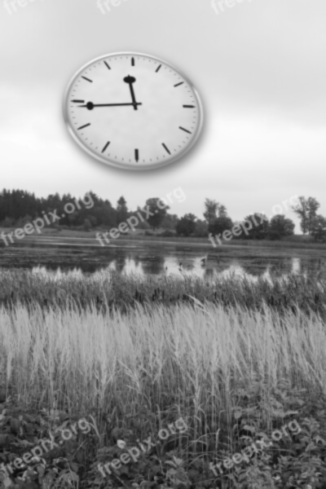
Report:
11:44
